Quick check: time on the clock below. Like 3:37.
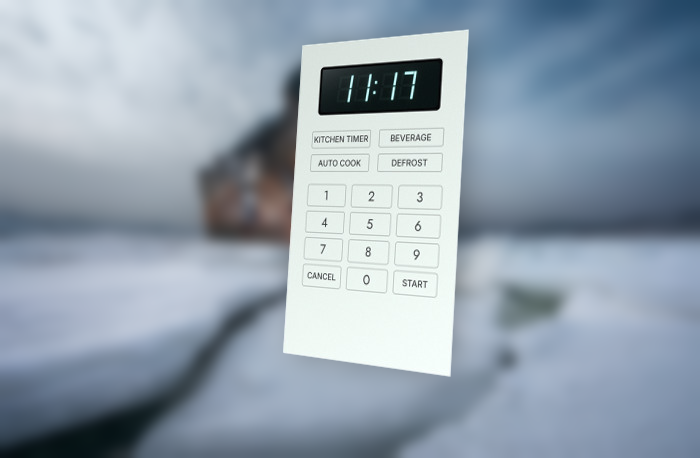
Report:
11:17
